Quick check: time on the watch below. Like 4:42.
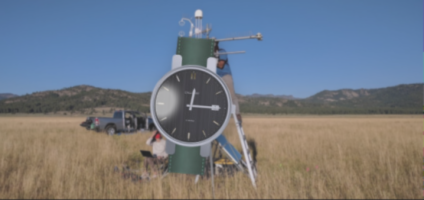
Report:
12:15
